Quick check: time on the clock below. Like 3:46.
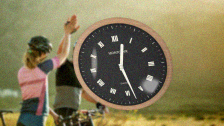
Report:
12:28
